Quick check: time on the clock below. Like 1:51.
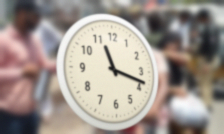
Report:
11:18
